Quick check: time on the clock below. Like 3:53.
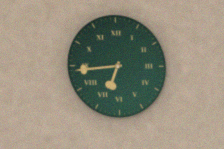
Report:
6:44
